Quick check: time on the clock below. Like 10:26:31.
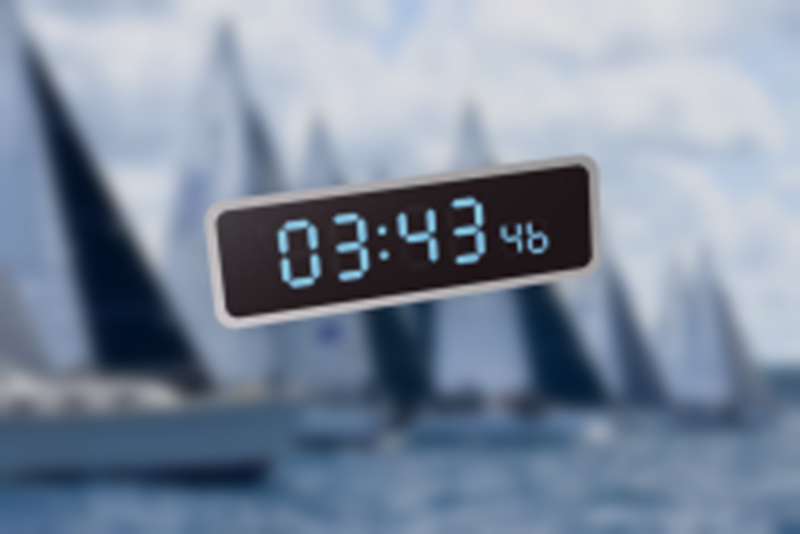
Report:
3:43:46
